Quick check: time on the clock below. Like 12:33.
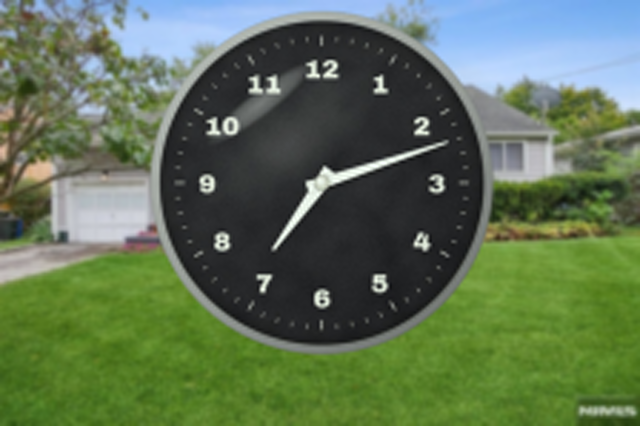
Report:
7:12
